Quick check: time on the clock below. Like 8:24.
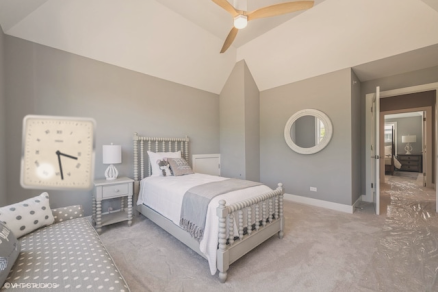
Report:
3:28
